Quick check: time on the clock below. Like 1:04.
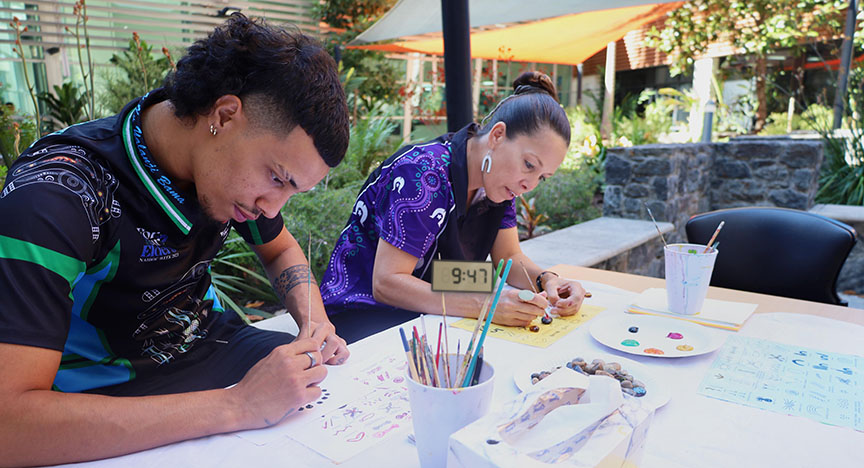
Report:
9:47
